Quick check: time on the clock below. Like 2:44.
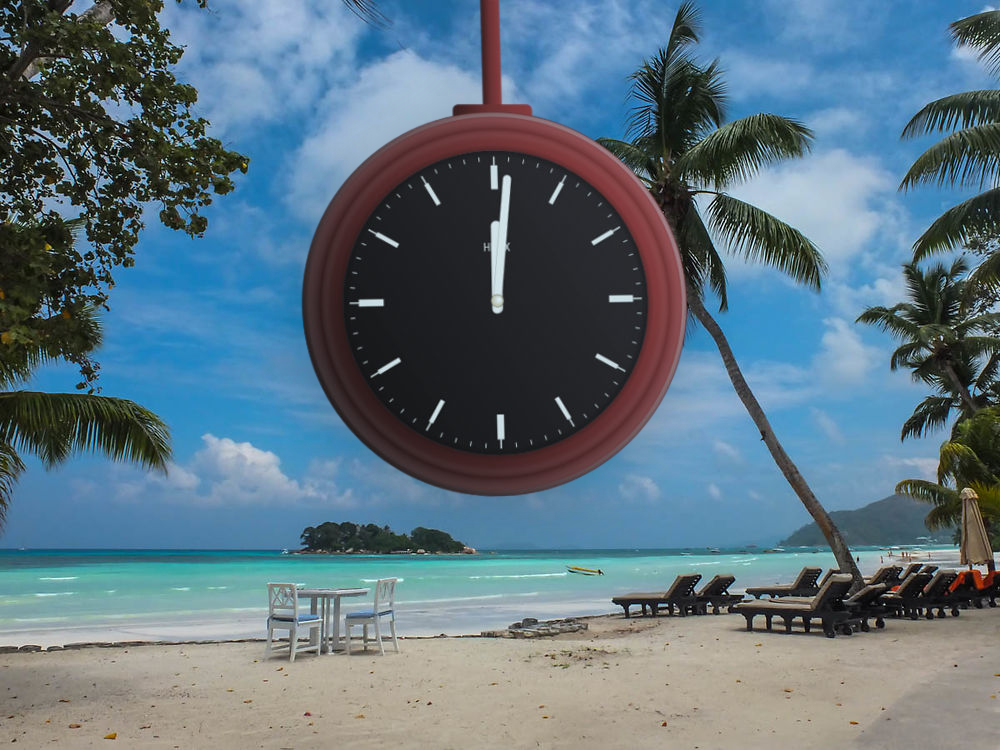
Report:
12:01
